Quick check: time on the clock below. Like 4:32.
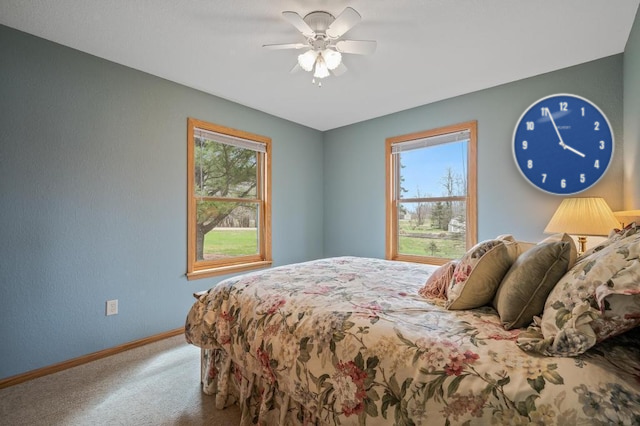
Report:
3:56
